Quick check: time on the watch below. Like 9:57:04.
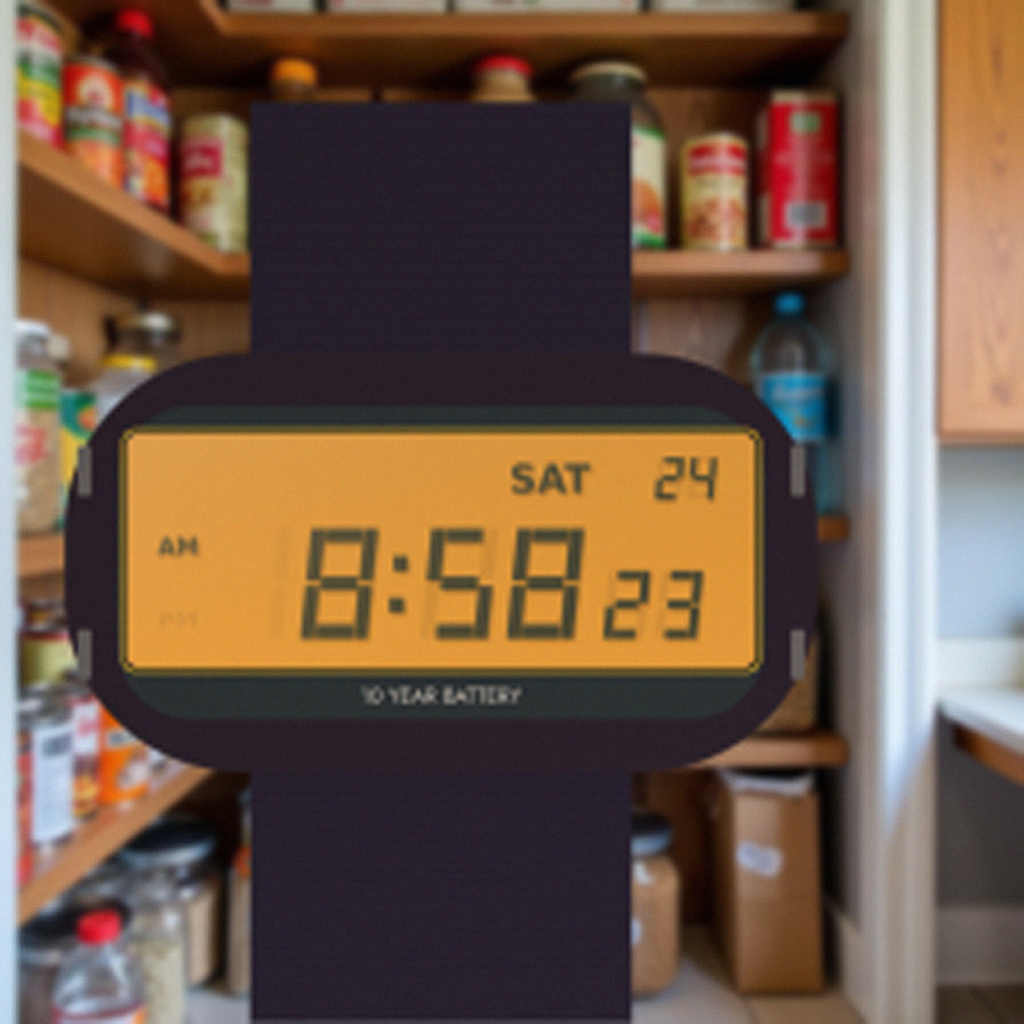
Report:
8:58:23
